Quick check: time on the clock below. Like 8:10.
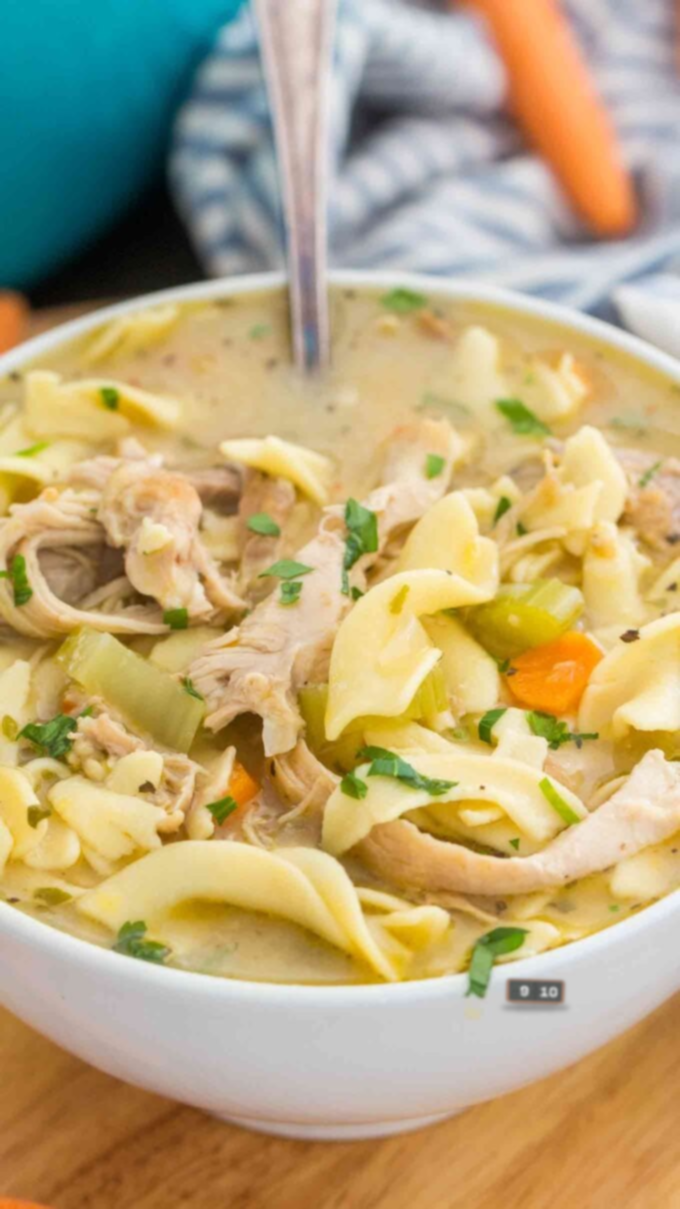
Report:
9:10
